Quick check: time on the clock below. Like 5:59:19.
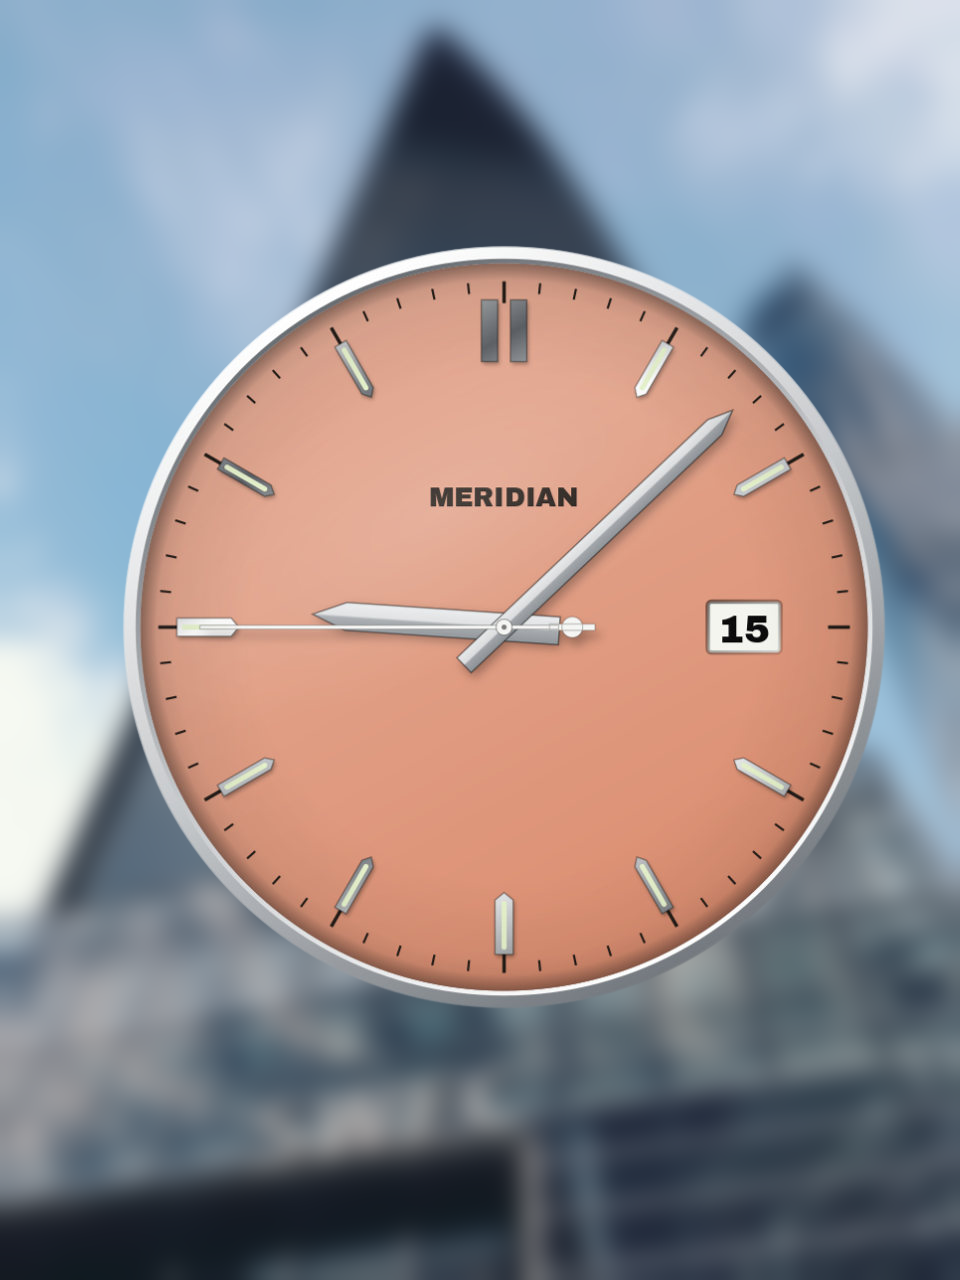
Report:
9:07:45
